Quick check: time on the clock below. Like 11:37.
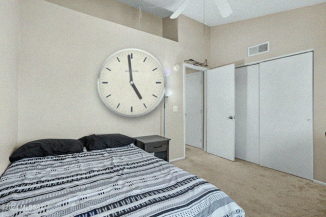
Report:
4:59
